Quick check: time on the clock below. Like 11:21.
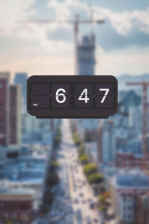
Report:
6:47
